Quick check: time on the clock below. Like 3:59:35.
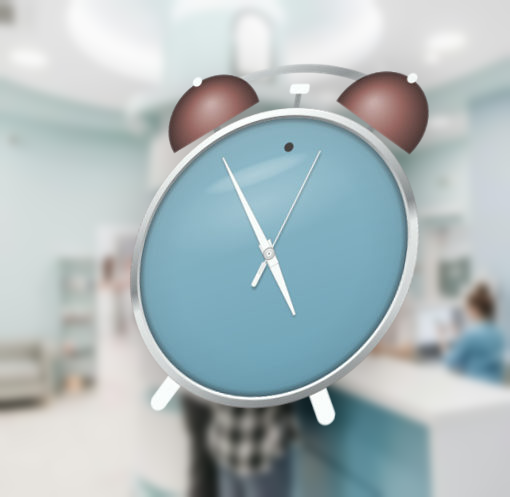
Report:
4:54:03
